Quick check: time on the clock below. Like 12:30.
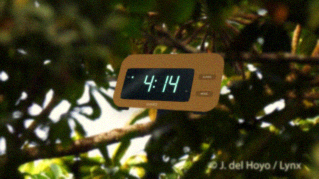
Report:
4:14
